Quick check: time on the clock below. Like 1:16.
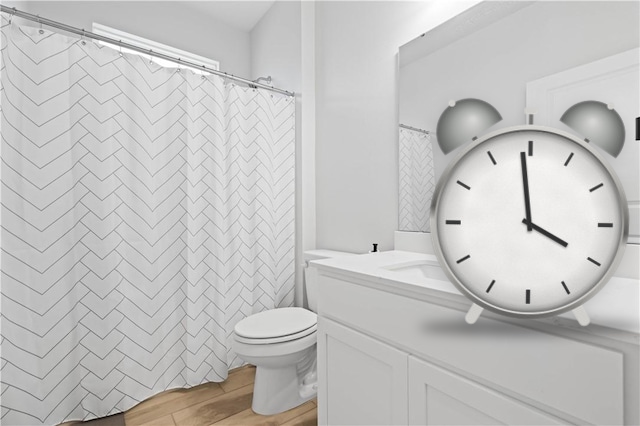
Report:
3:59
